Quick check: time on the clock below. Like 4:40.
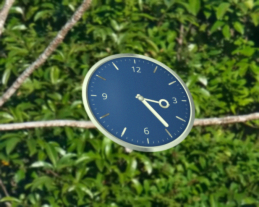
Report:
3:24
